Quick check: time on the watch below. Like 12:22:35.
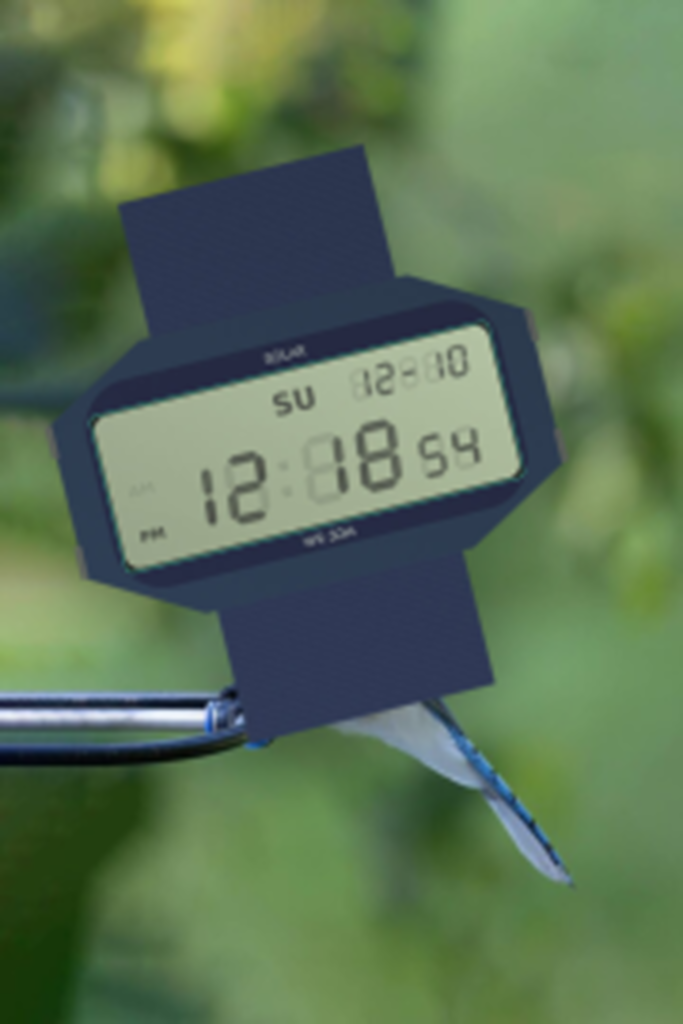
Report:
12:18:54
